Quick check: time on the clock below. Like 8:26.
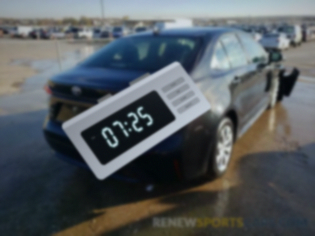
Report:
7:25
